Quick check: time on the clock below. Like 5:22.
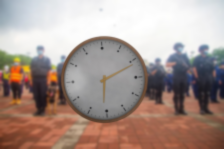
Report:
6:11
